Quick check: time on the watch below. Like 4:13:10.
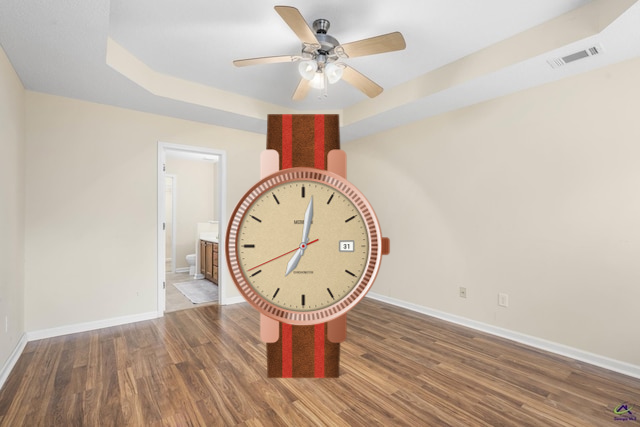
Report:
7:01:41
